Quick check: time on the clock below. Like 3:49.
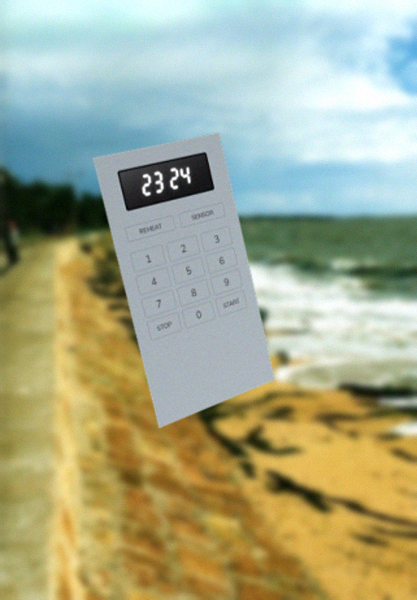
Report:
23:24
